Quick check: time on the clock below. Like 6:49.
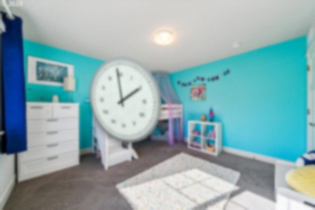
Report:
1:59
